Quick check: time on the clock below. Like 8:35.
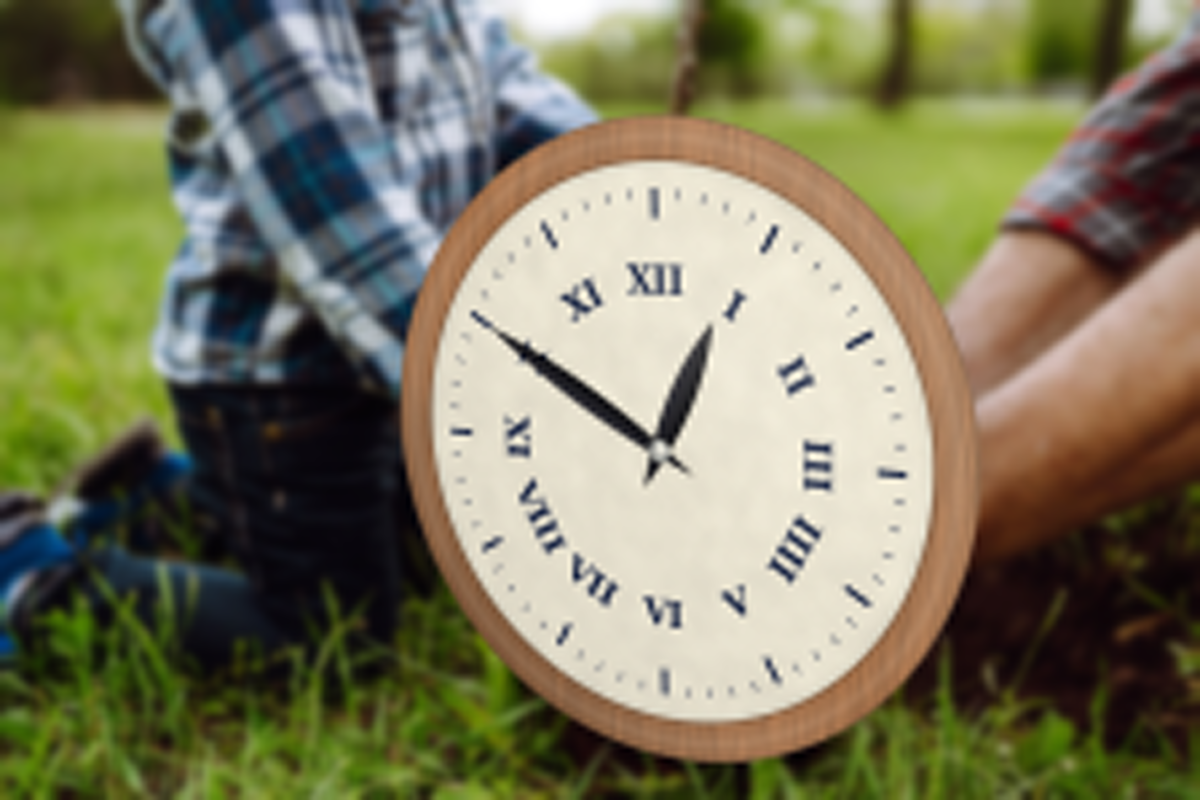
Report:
12:50
